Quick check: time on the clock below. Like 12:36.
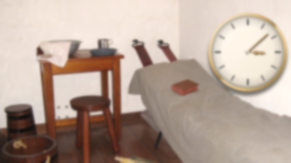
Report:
3:08
